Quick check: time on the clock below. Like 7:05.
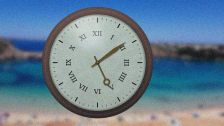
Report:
5:09
